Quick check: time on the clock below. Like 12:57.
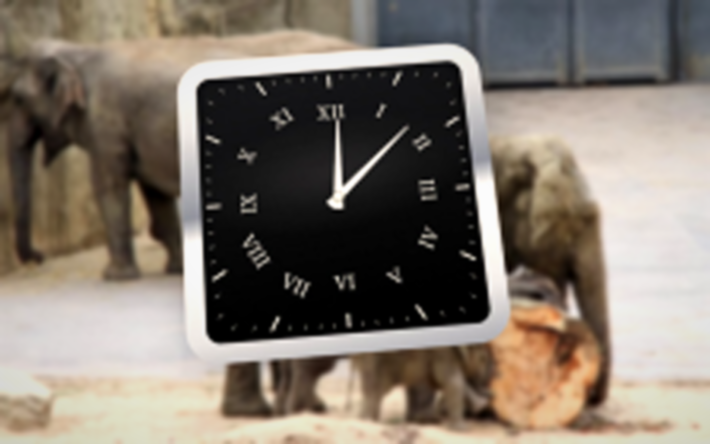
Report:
12:08
